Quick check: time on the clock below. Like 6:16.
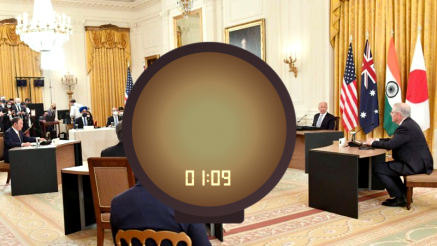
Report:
1:09
